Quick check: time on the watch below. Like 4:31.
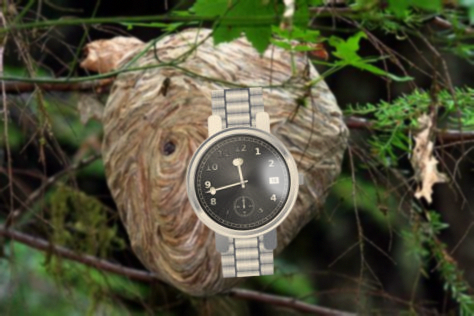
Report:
11:43
